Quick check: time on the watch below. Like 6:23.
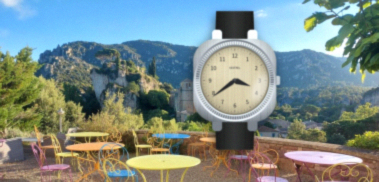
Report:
3:39
